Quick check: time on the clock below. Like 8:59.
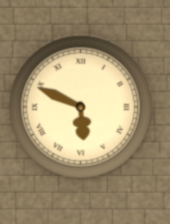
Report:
5:49
